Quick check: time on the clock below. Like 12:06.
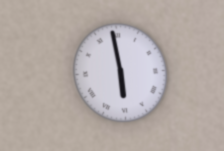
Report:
5:59
